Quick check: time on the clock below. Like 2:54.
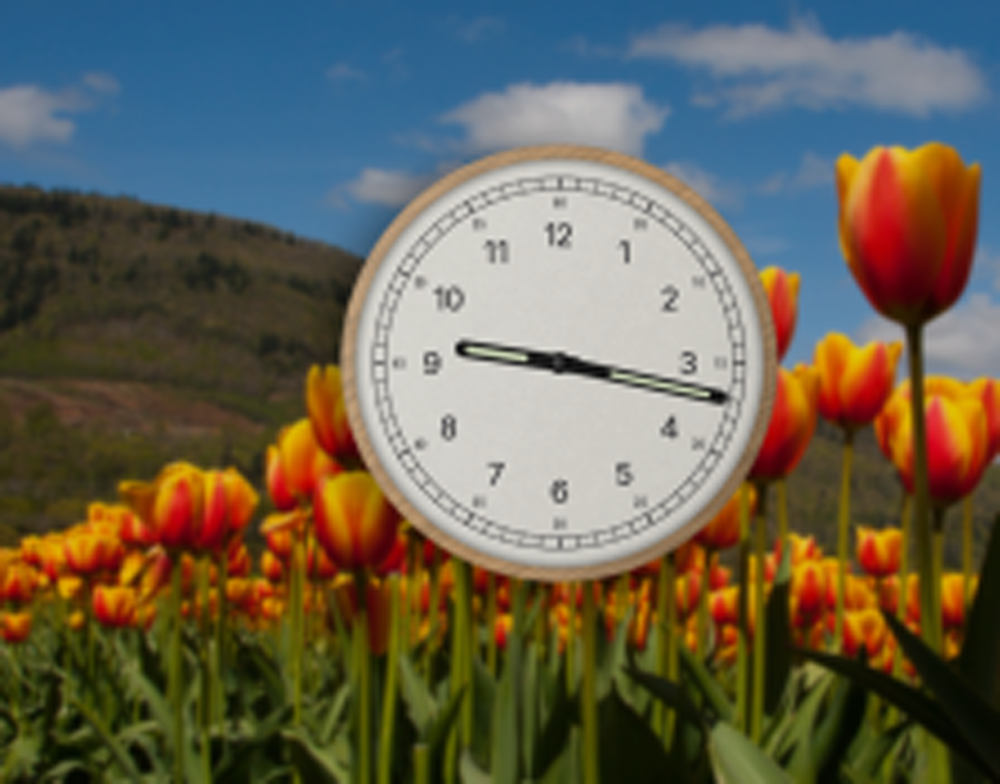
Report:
9:17
